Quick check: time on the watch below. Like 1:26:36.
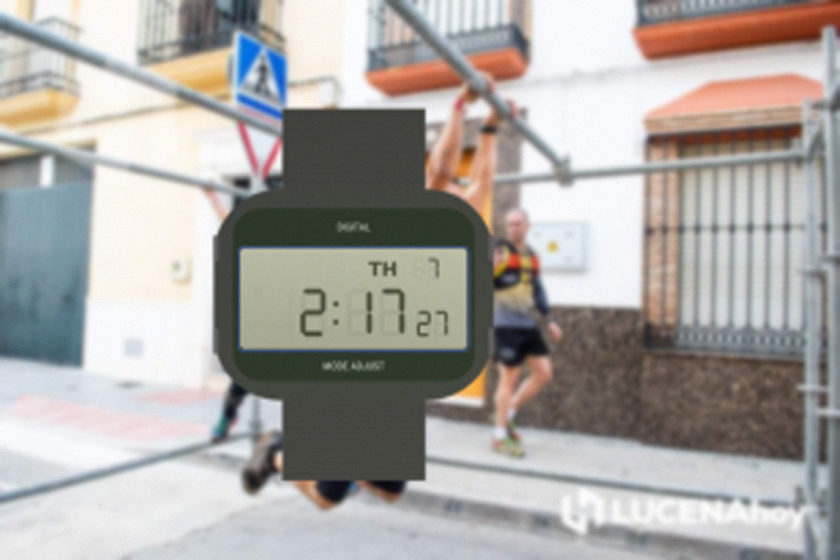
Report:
2:17:27
